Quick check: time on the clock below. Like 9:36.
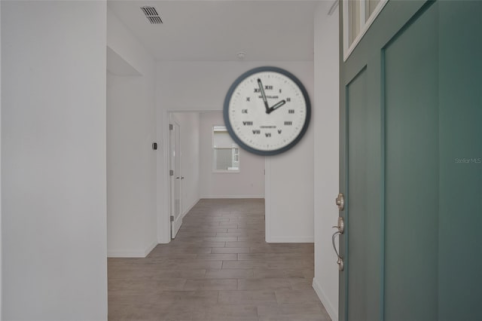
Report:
1:57
